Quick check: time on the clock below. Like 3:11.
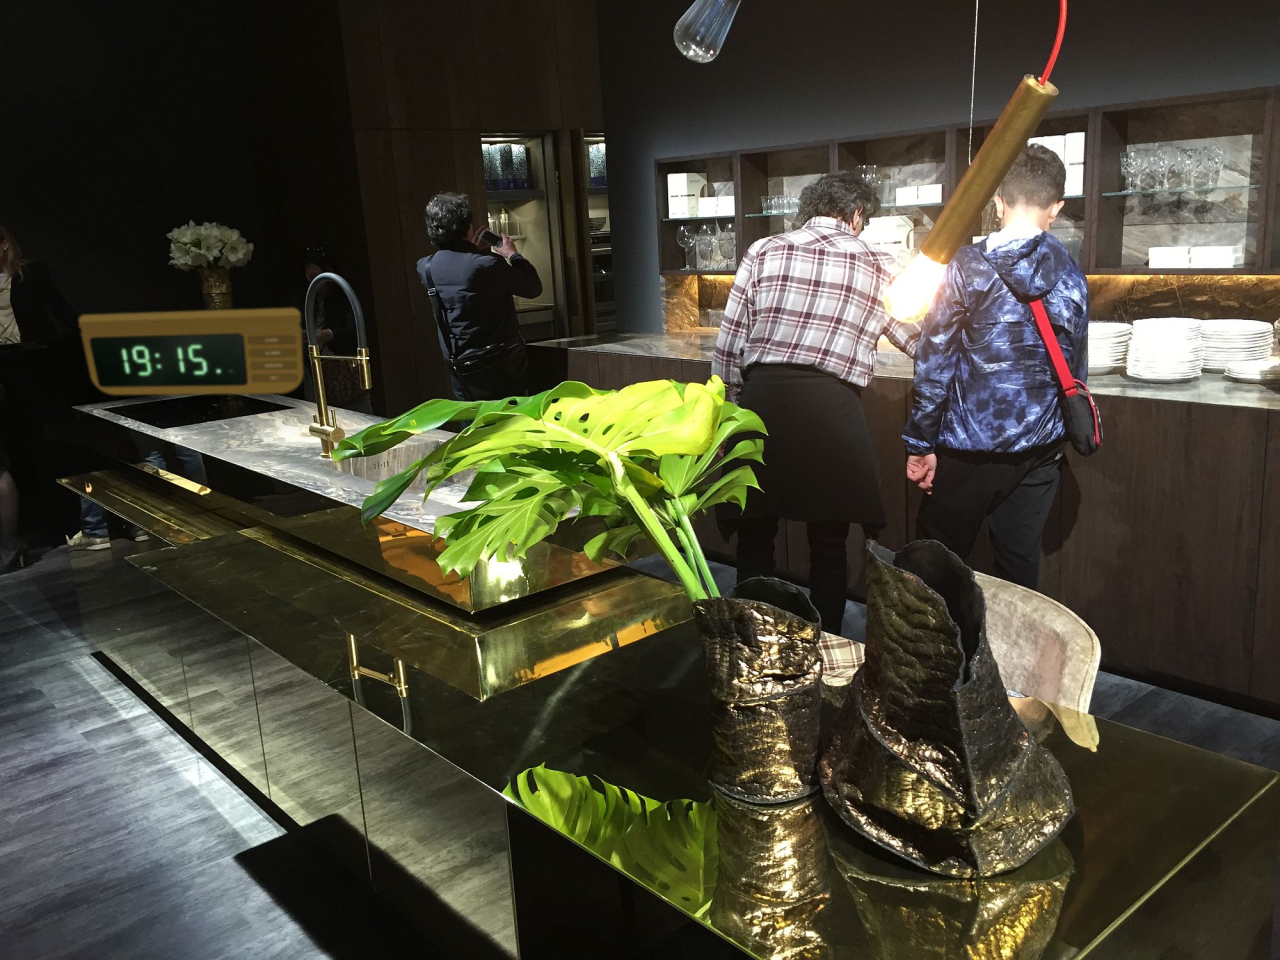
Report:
19:15
